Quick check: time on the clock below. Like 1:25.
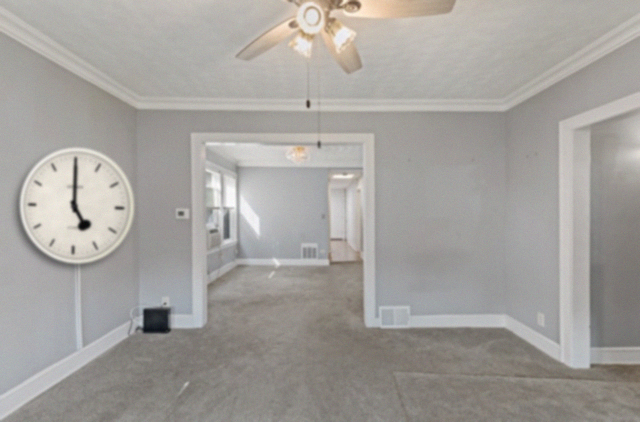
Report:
5:00
